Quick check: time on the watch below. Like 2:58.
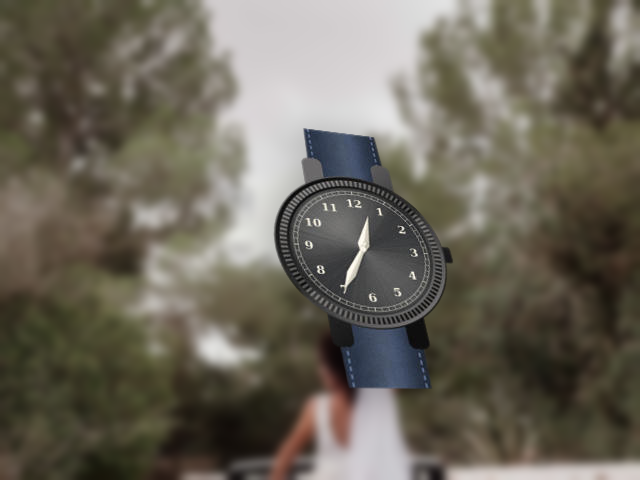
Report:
12:35
